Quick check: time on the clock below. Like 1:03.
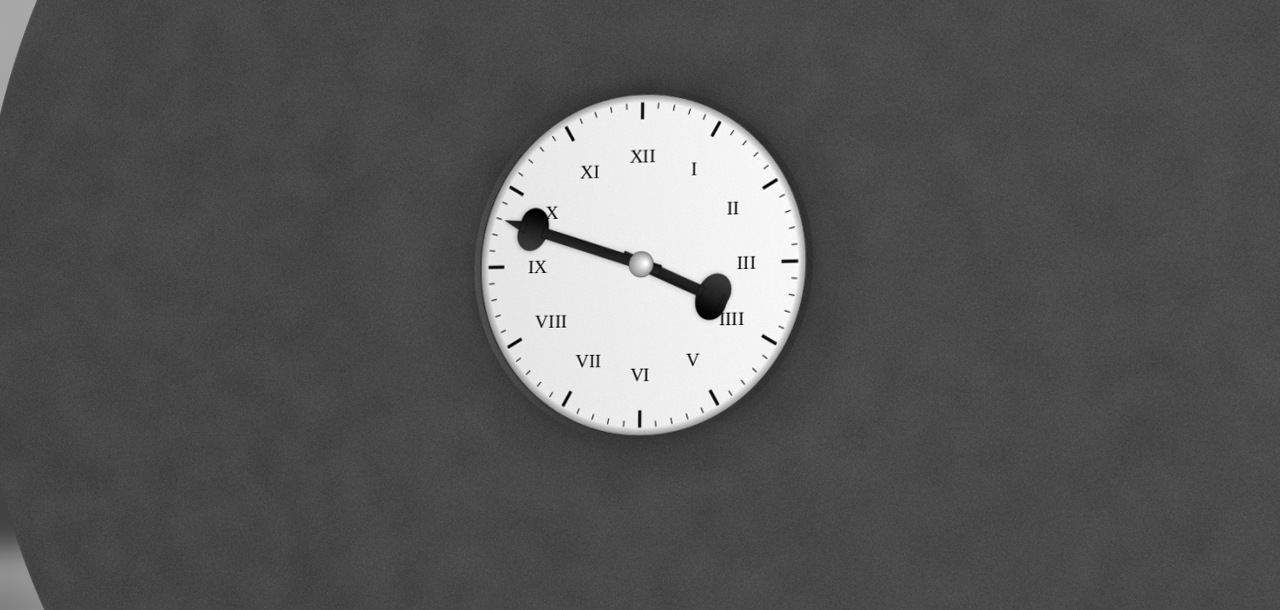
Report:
3:48
